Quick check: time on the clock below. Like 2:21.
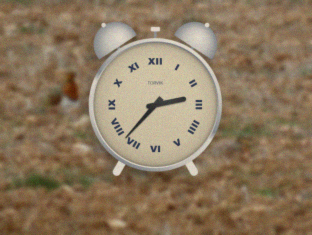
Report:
2:37
